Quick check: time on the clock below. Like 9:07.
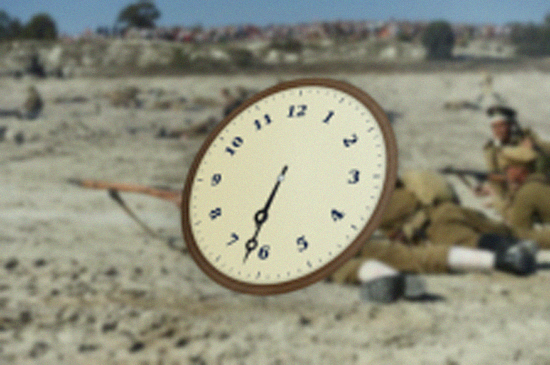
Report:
6:32
